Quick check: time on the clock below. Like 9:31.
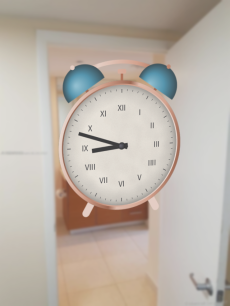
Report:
8:48
